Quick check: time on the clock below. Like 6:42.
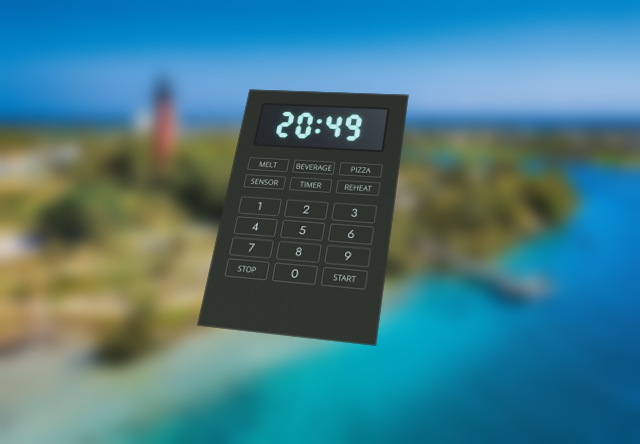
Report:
20:49
